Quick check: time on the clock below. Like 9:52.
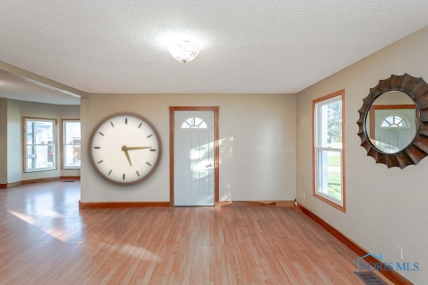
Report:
5:14
